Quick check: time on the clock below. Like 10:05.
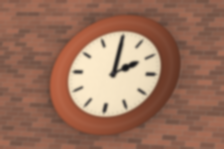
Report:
2:00
